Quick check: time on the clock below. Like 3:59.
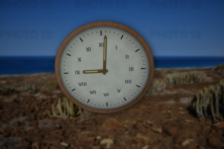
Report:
9:01
